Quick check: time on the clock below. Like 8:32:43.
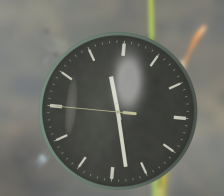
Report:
11:27:45
